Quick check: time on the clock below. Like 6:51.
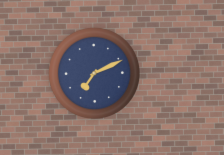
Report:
7:11
